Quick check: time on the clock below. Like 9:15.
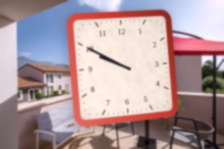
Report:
9:50
